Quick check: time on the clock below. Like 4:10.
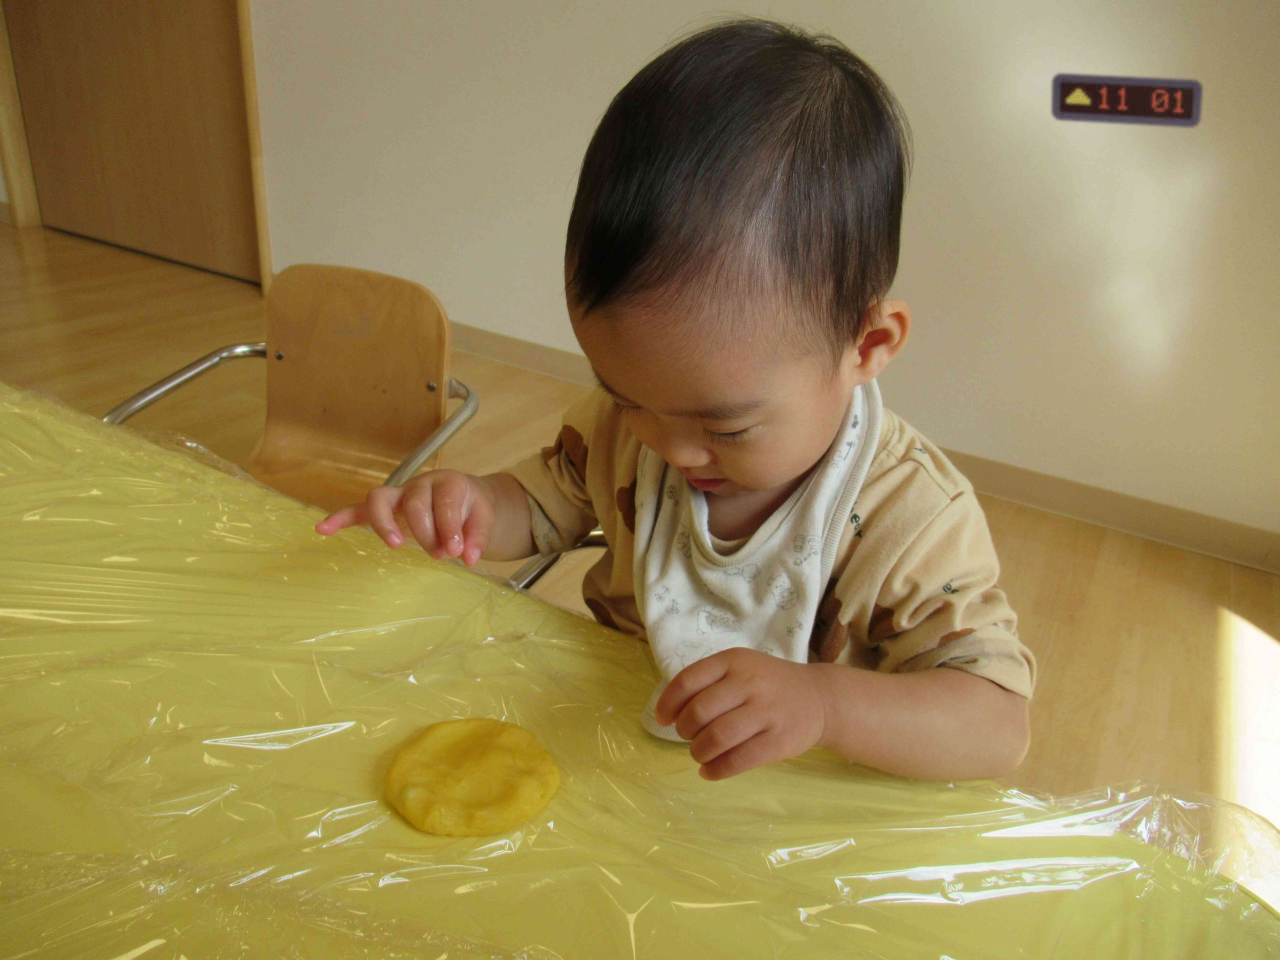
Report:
11:01
